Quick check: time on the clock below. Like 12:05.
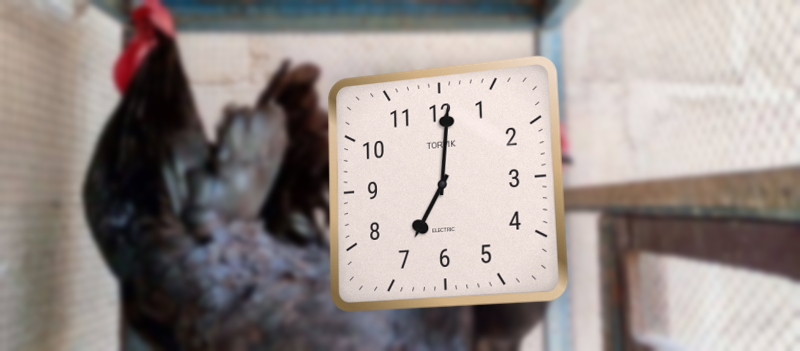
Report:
7:01
